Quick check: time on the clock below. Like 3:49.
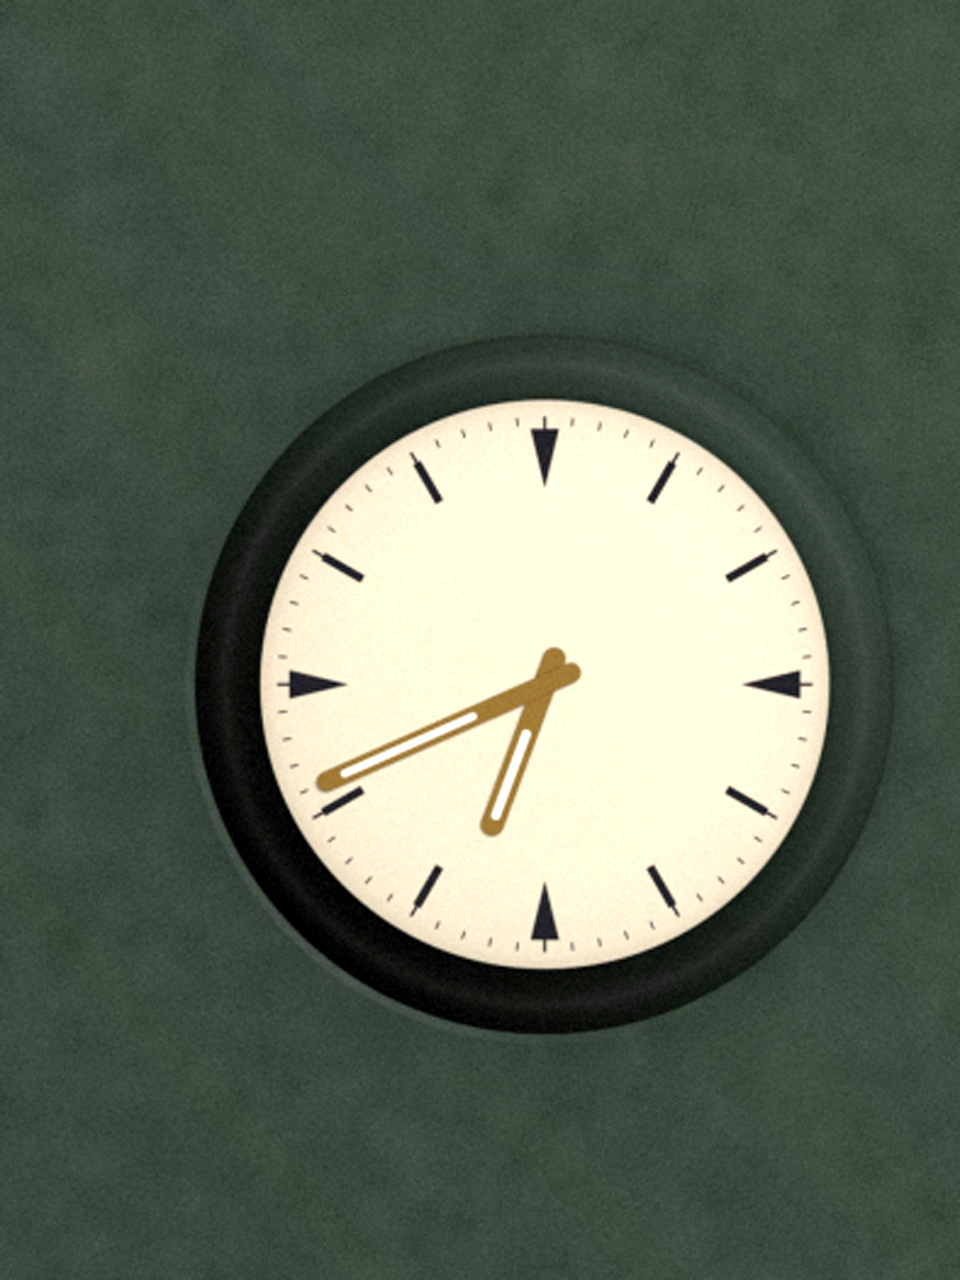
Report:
6:41
